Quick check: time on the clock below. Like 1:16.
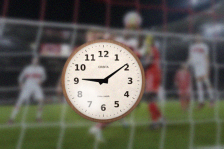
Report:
9:09
